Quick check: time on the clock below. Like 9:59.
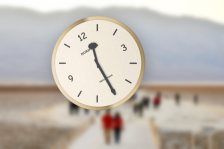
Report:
12:30
